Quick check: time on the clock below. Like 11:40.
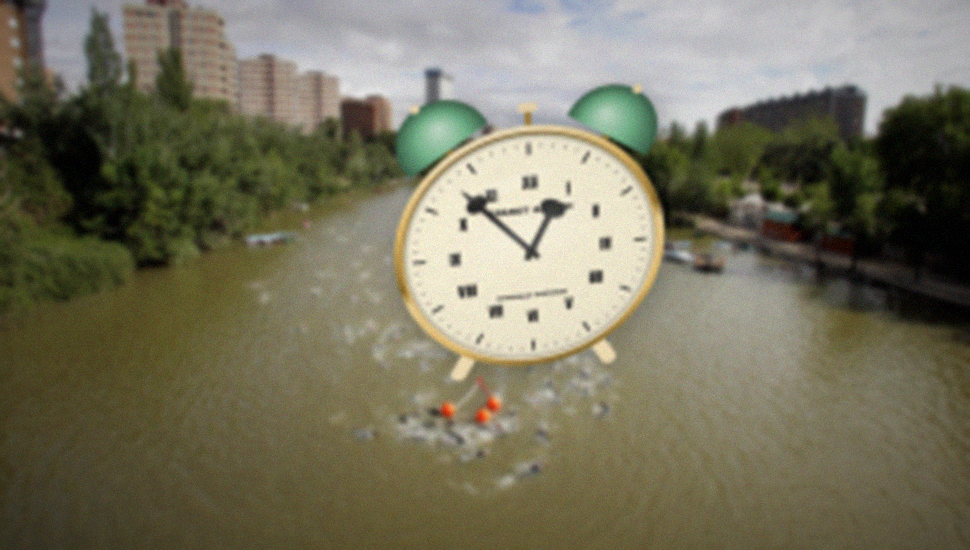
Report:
12:53
